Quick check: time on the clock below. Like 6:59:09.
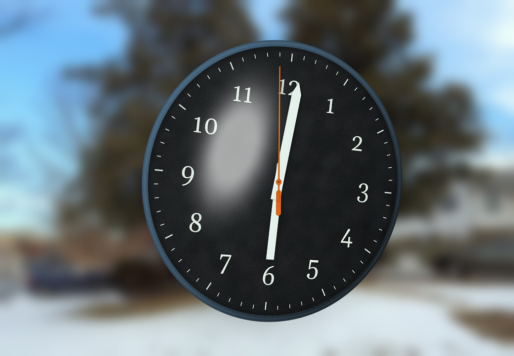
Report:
6:00:59
